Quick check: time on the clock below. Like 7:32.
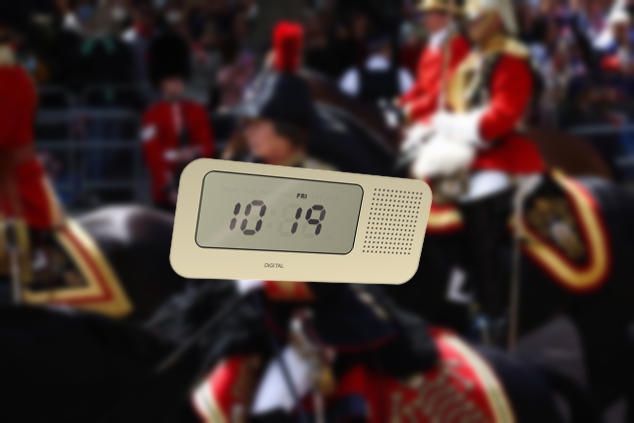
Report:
10:19
